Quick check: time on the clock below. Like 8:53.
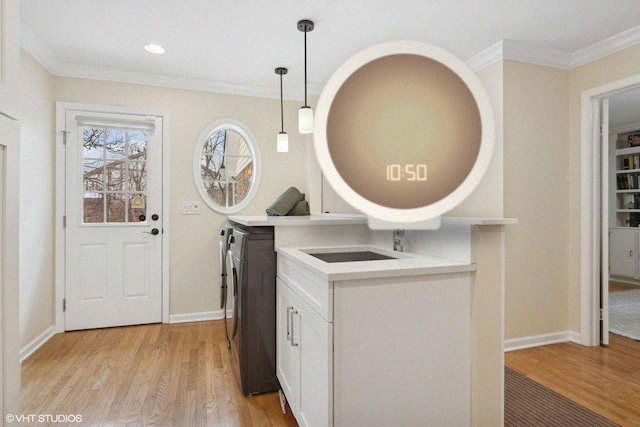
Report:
10:50
